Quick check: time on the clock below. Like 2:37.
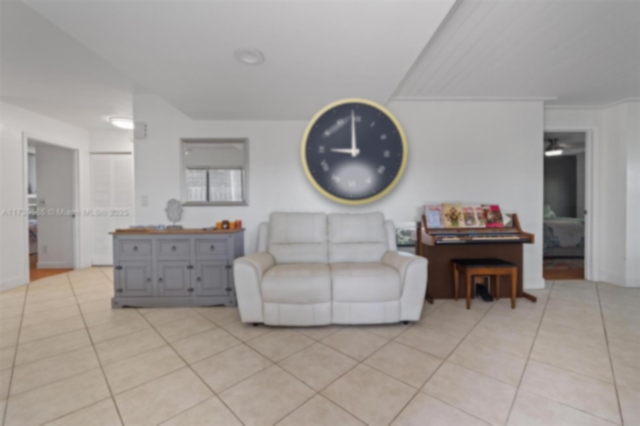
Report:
8:59
